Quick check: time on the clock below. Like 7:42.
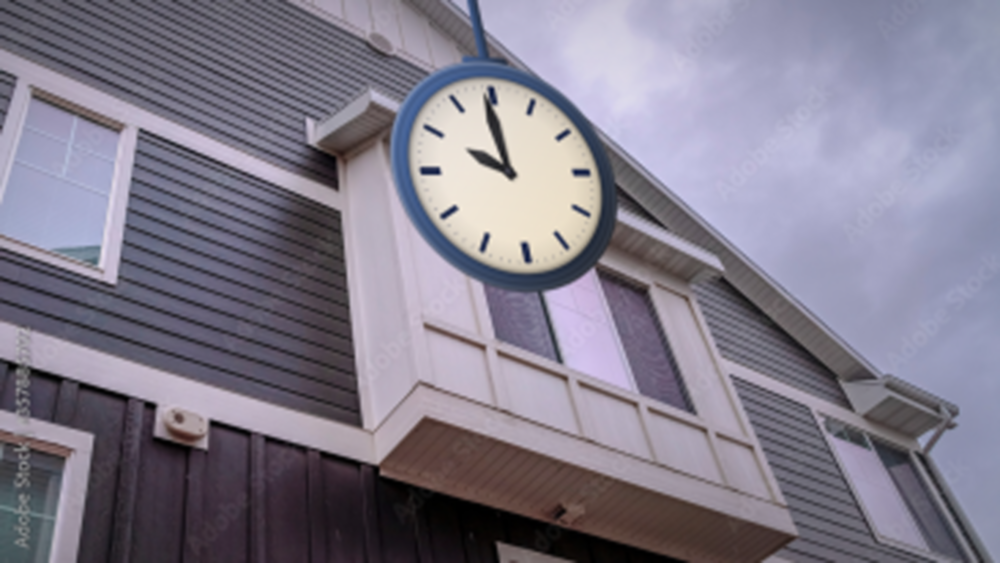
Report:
9:59
